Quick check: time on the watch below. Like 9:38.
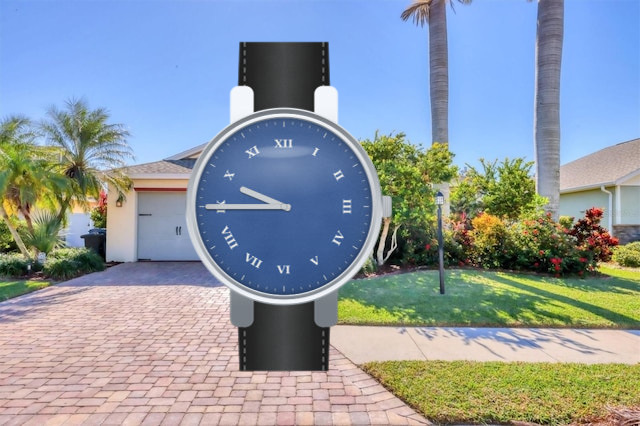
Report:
9:45
